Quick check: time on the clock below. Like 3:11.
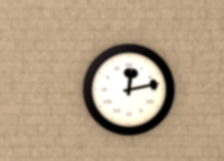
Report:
12:13
